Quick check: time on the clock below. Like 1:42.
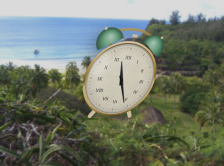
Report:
11:26
